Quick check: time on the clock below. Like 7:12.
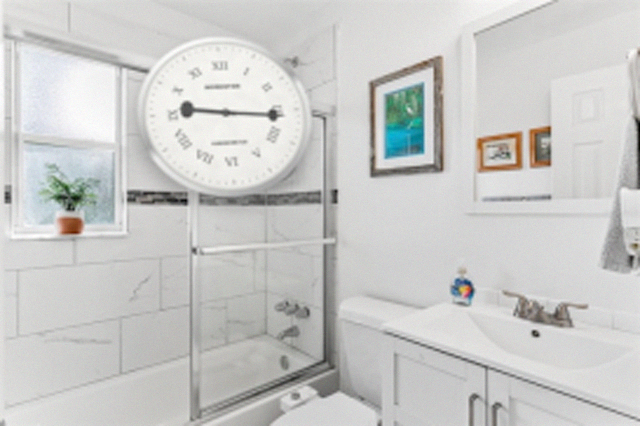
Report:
9:16
